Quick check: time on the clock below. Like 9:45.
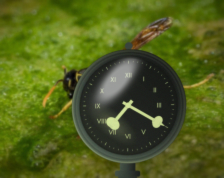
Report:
7:20
